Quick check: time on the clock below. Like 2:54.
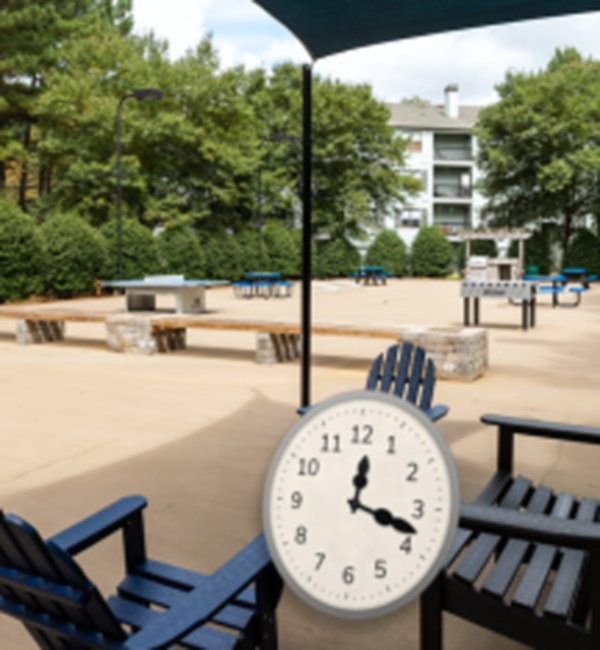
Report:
12:18
